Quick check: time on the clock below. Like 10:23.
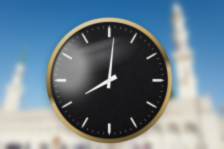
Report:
8:01
